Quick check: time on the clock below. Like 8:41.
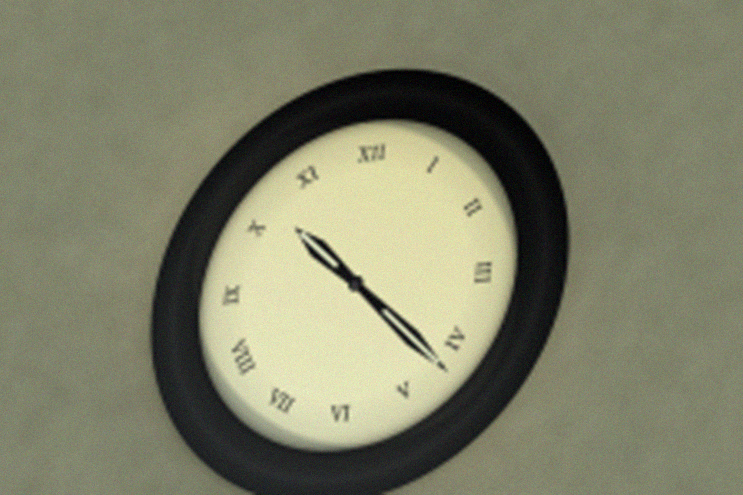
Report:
10:22
